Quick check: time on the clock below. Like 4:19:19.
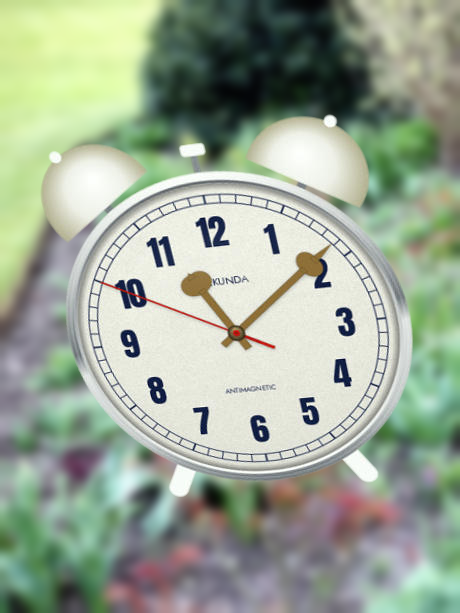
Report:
11:08:50
